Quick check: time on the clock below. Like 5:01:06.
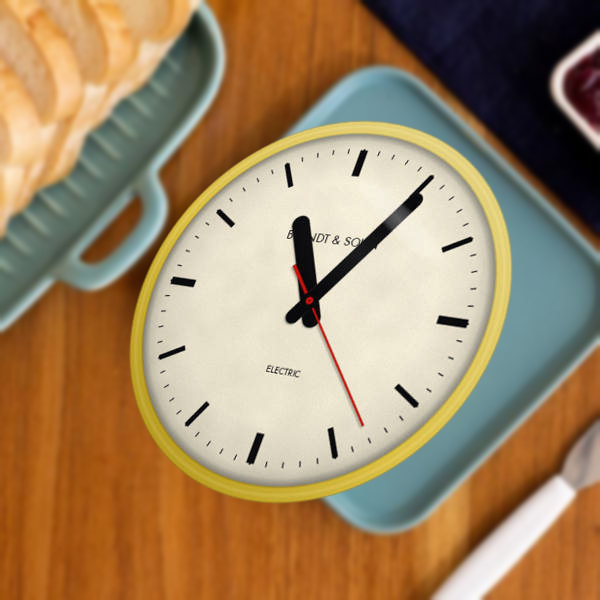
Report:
11:05:23
